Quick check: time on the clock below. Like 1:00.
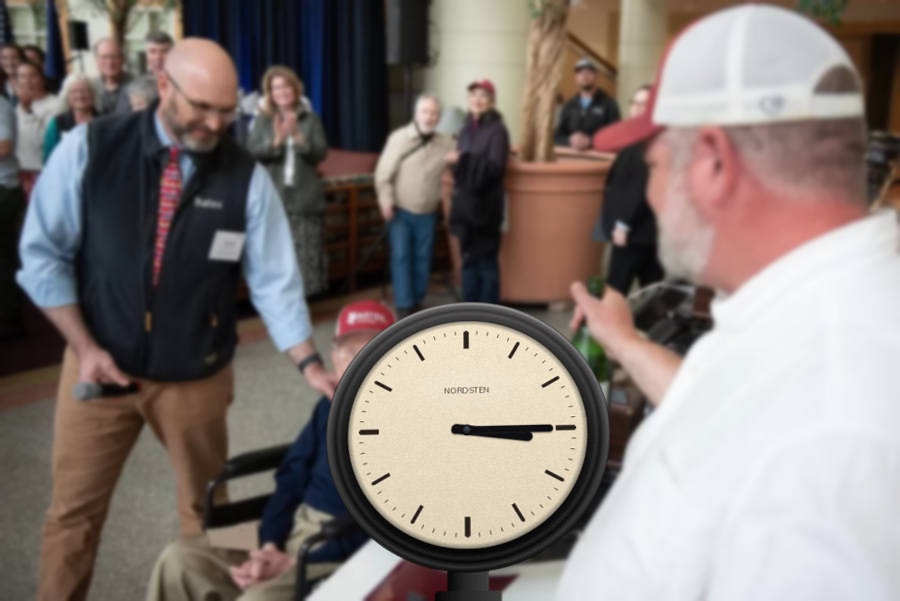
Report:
3:15
